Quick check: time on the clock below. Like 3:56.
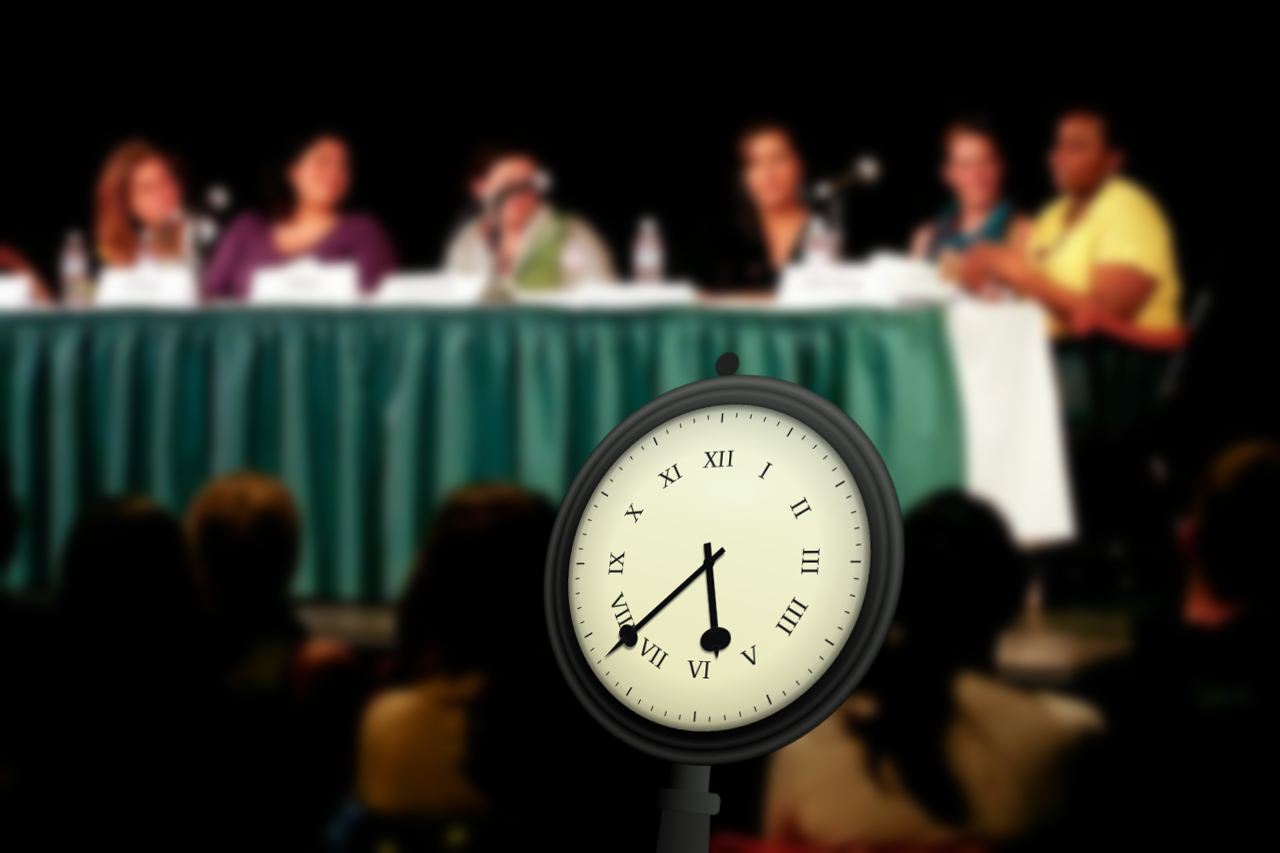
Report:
5:38
